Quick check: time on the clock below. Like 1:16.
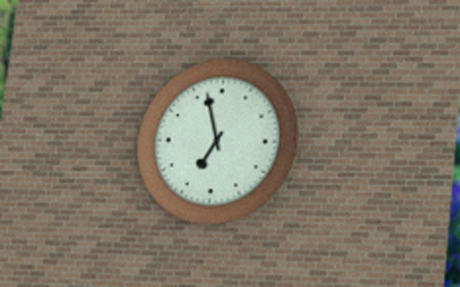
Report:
6:57
